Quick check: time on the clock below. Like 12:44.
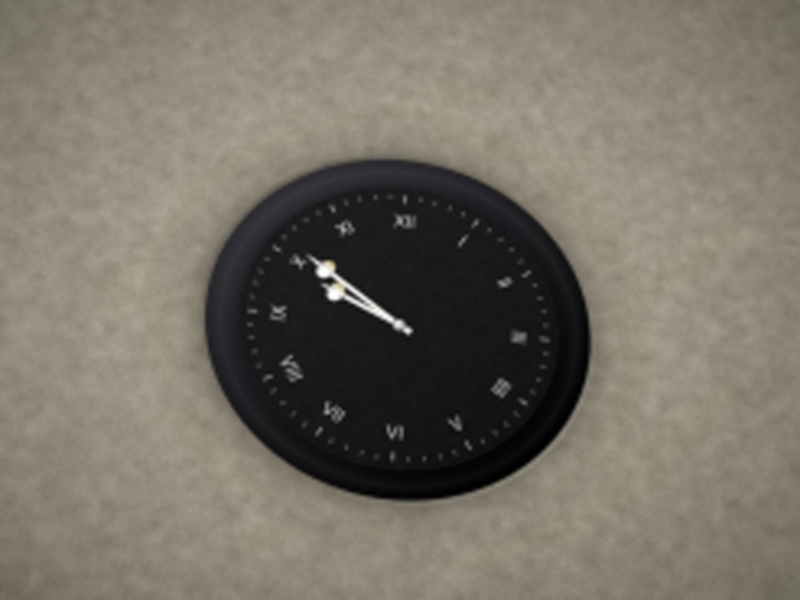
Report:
9:51
